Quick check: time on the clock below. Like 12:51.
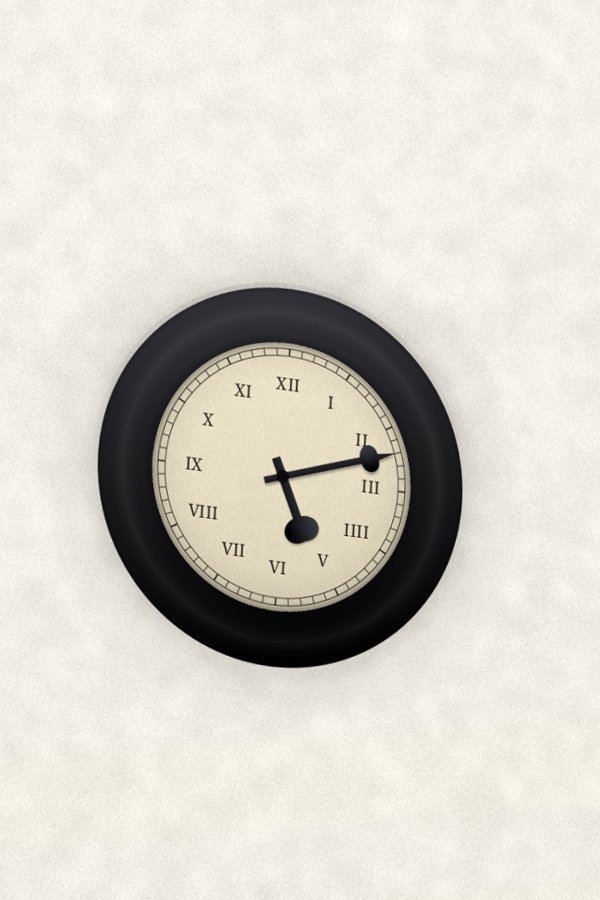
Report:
5:12
